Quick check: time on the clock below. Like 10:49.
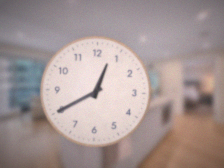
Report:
12:40
